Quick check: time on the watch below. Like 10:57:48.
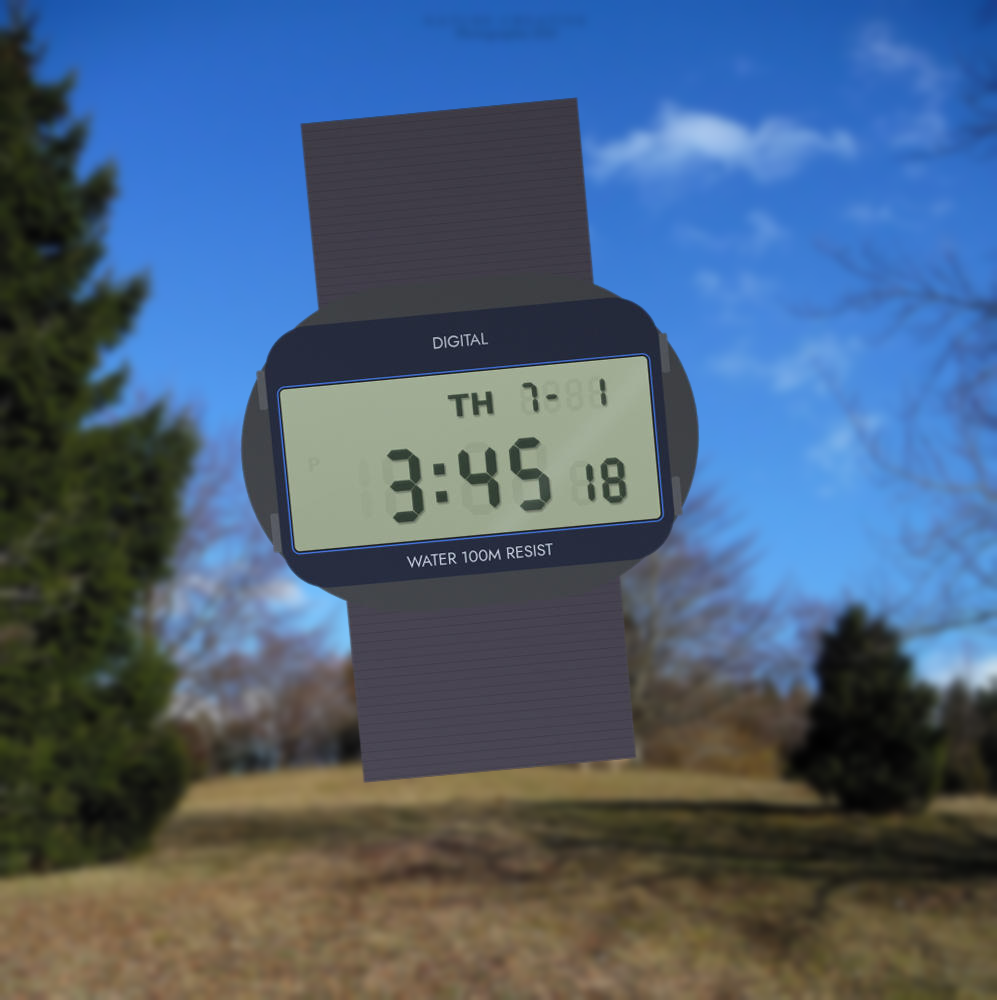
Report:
3:45:18
